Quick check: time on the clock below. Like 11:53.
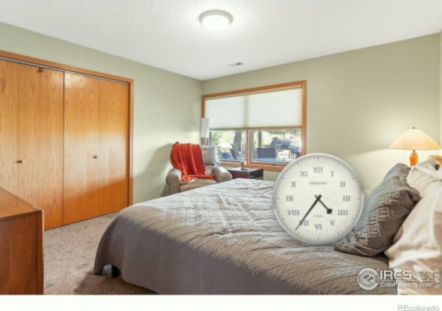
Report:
4:36
